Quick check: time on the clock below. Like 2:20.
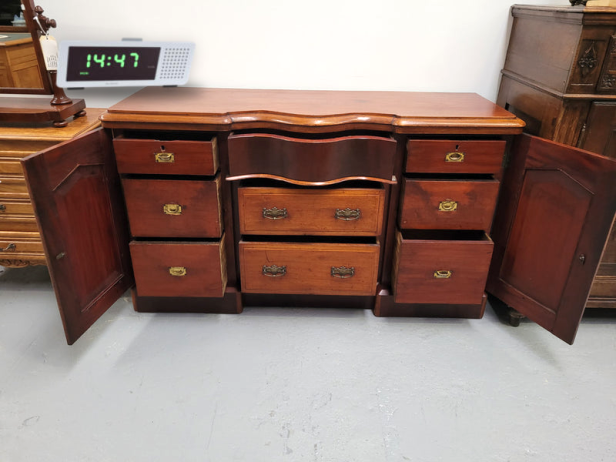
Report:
14:47
